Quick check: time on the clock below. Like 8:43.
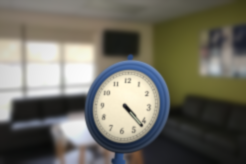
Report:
4:22
